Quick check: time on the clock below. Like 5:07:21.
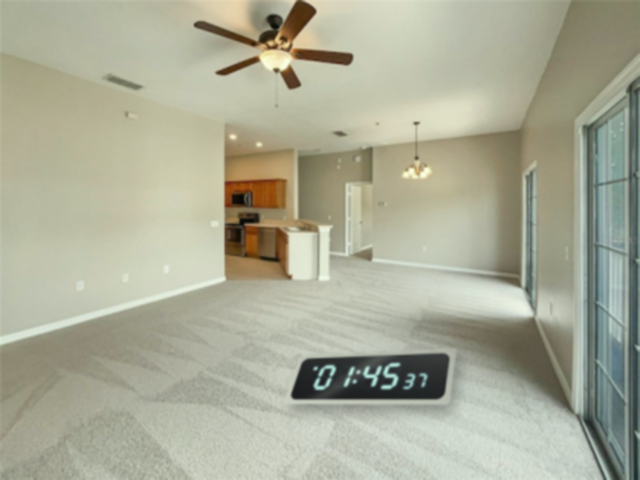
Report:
1:45:37
